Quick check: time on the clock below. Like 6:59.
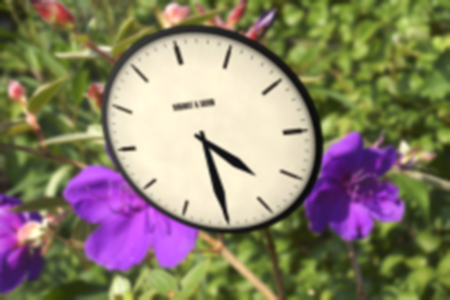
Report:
4:30
